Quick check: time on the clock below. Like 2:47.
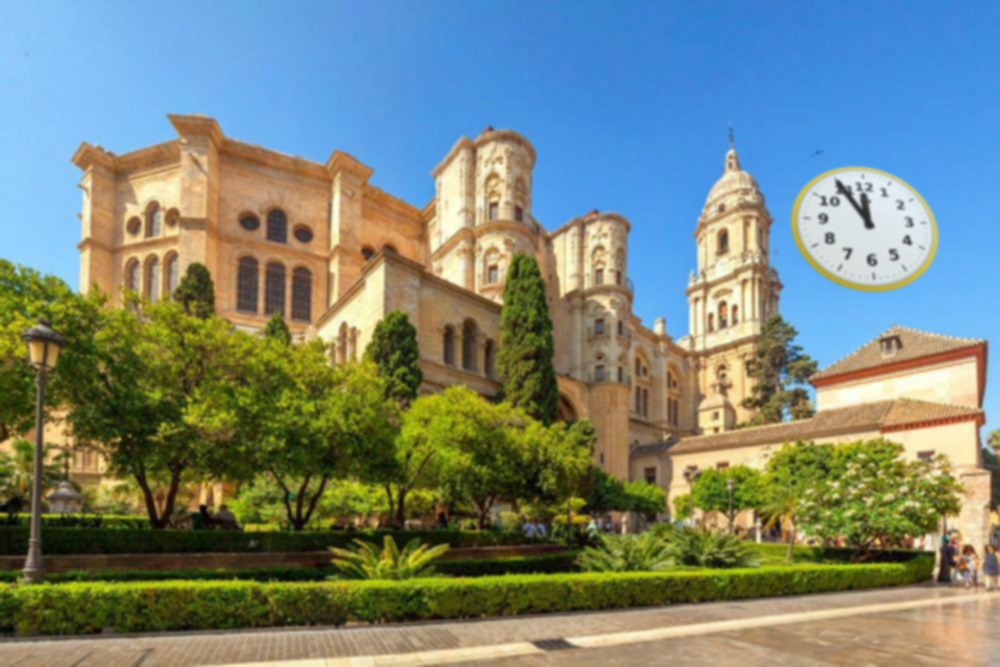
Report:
11:55
